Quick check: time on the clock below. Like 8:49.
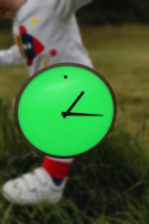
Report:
1:16
